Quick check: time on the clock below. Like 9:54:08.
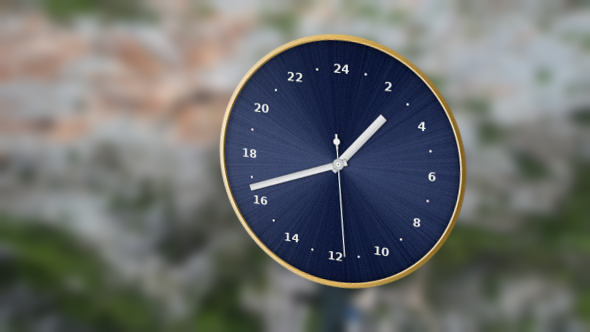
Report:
2:41:29
